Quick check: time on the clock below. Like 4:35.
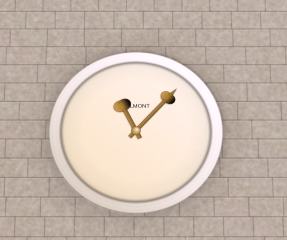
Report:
11:07
